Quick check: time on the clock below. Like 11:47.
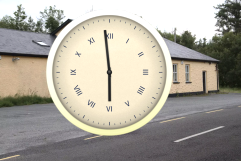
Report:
5:59
